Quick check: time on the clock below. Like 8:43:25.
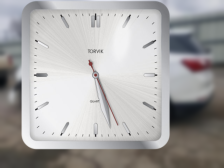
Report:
5:27:26
